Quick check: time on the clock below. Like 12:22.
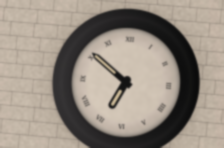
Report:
6:51
